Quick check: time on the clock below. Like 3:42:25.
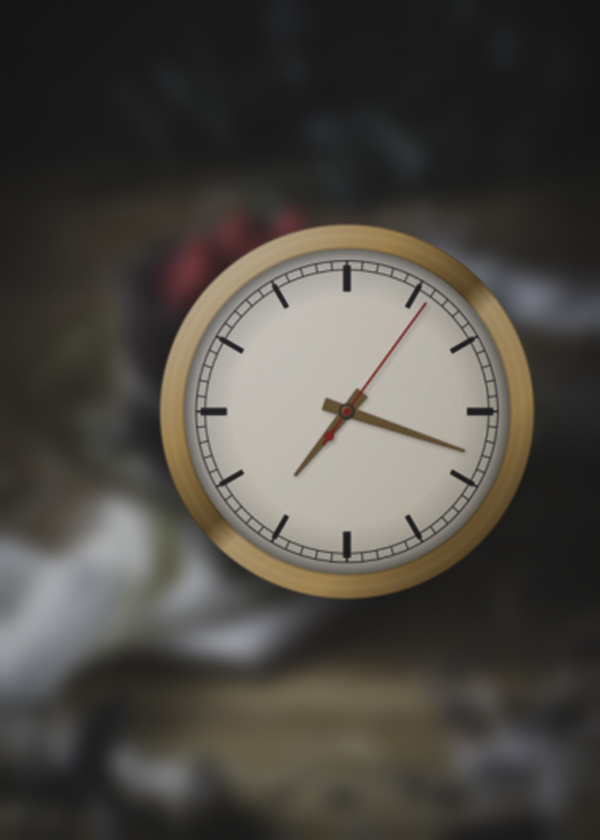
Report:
7:18:06
